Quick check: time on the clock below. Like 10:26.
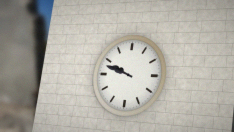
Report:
9:48
